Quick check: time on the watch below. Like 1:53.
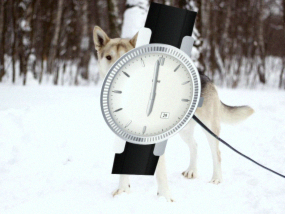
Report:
5:59
